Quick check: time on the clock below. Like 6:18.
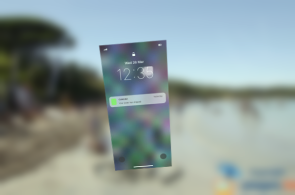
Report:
12:35
